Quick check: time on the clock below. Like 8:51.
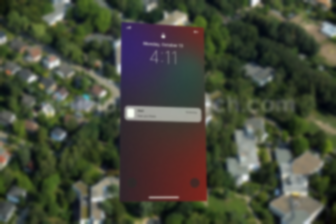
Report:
4:11
